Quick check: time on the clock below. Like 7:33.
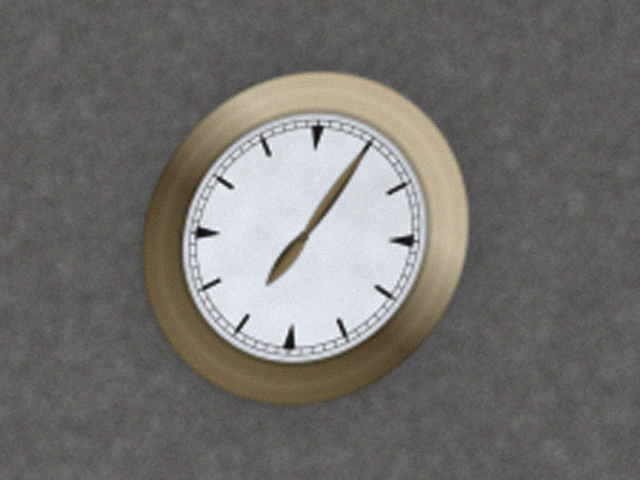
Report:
7:05
